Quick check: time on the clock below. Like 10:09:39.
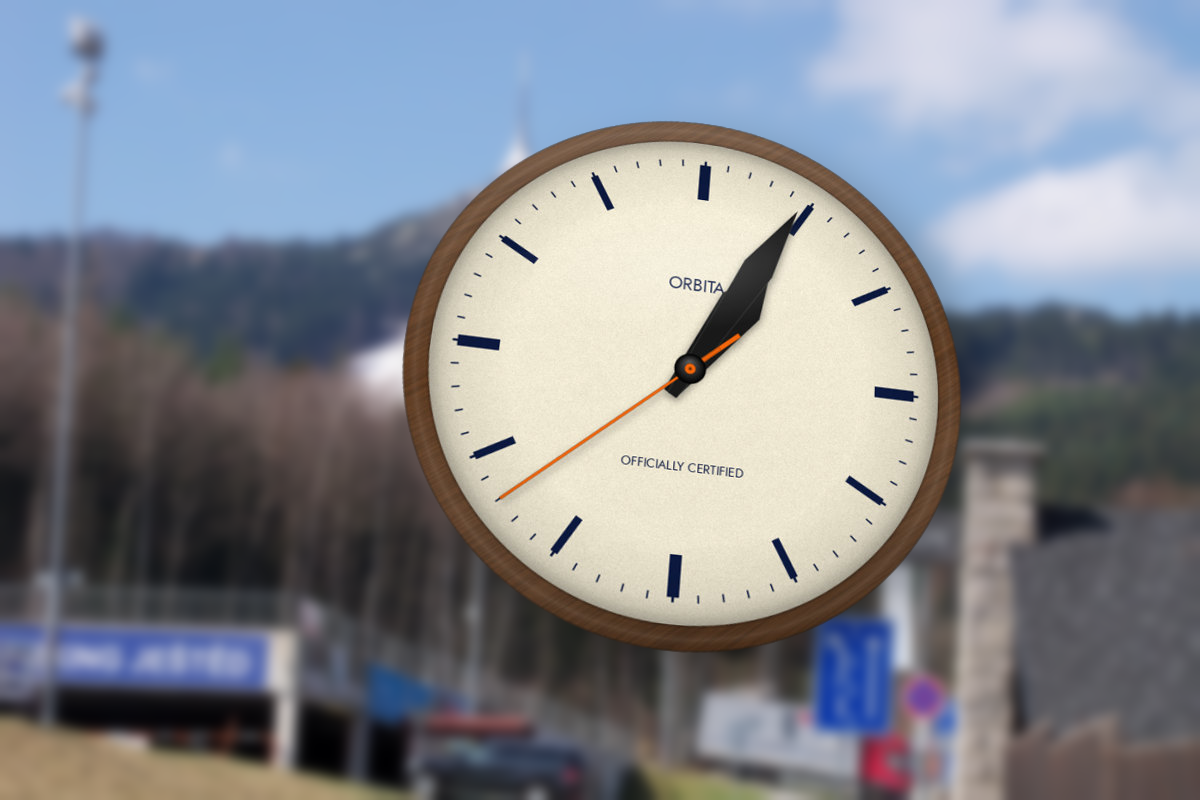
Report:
1:04:38
